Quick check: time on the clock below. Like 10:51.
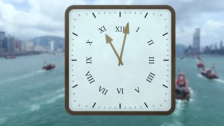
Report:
11:02
